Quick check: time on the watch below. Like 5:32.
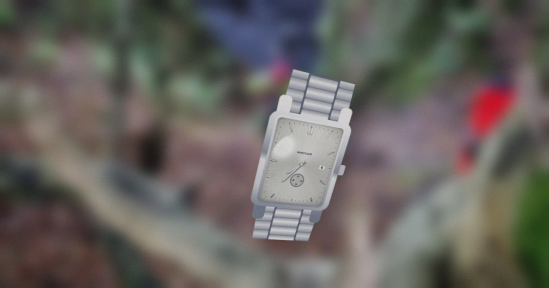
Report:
7:36
